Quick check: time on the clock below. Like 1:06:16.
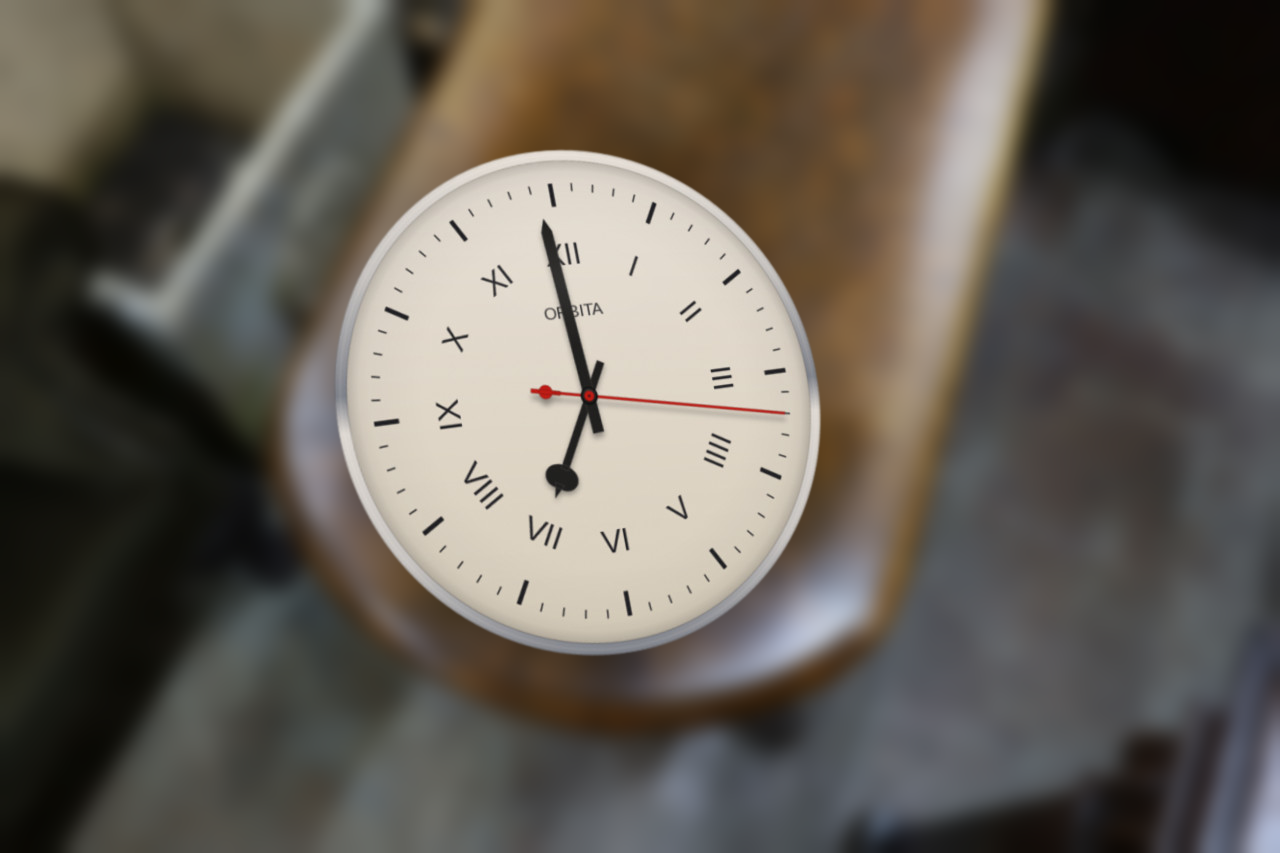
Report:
6:59:17
